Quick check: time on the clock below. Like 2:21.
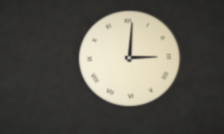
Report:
3:01
